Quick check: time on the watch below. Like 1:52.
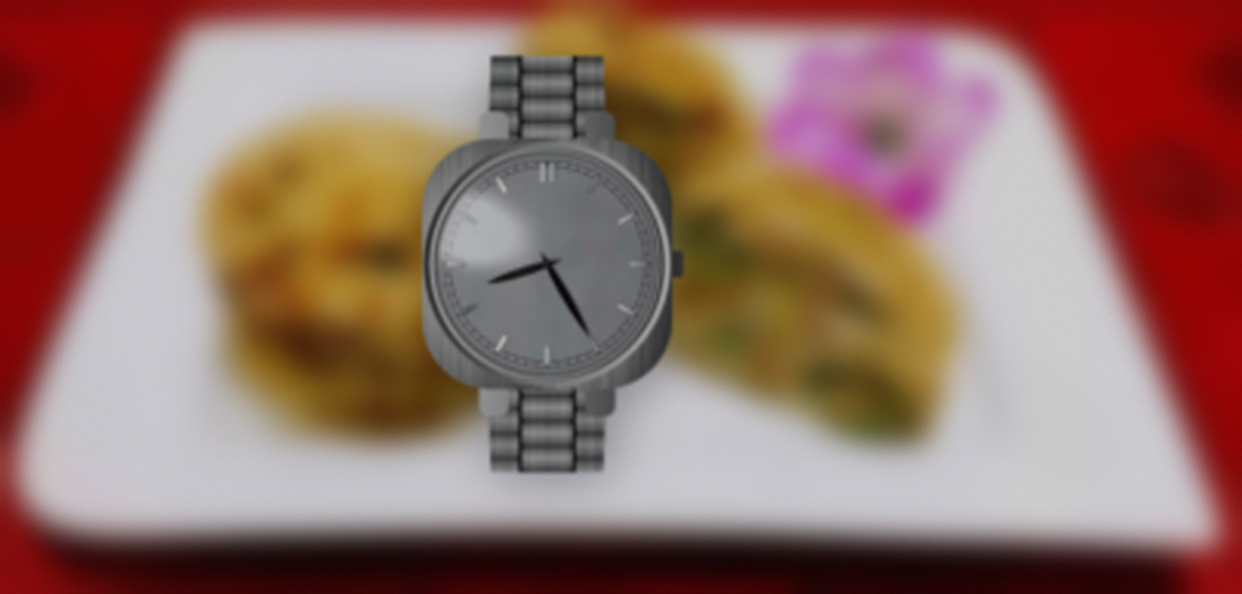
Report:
8:25
